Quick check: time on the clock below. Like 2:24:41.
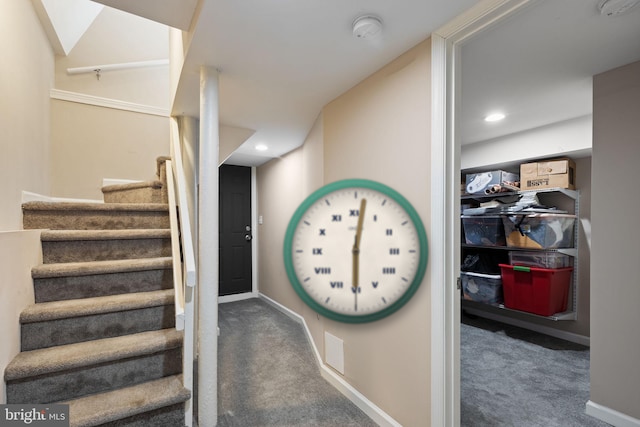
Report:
6:01:30
